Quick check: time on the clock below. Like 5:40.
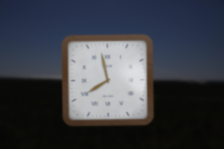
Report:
7:58
